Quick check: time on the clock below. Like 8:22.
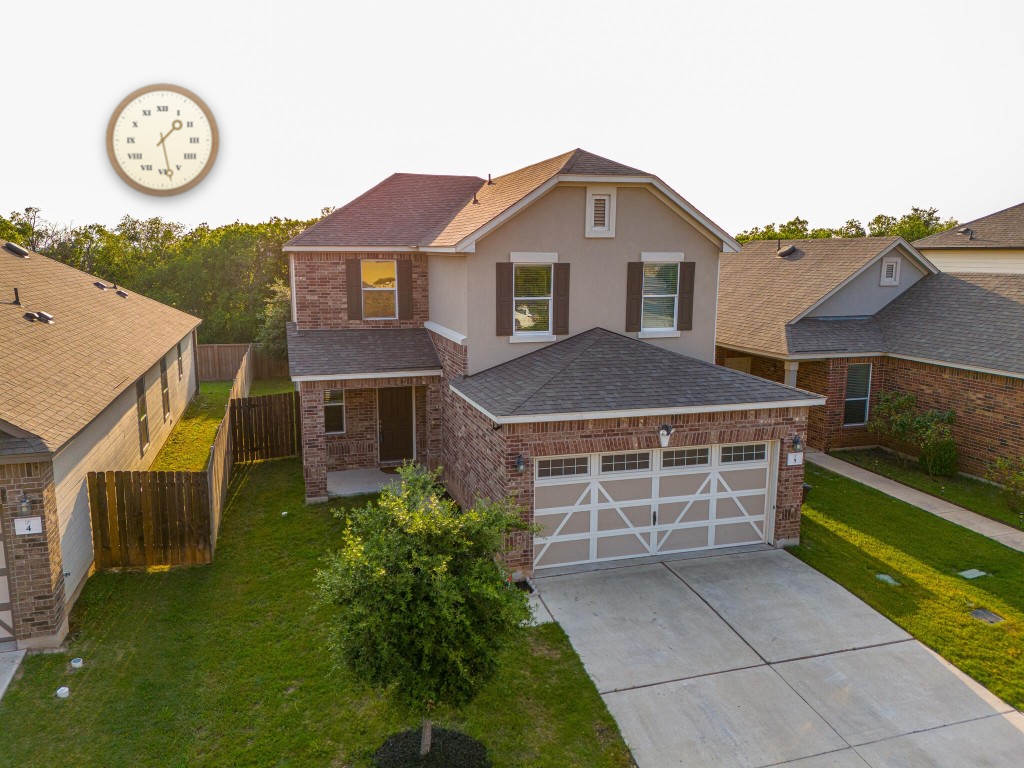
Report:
1:28
